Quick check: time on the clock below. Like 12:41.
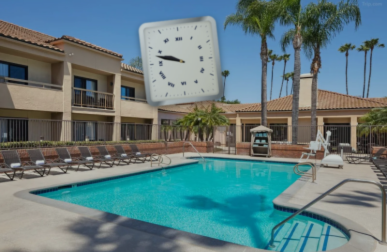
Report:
9:48
